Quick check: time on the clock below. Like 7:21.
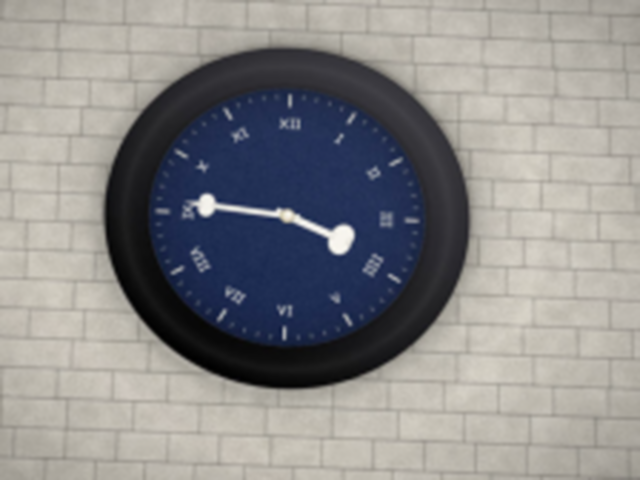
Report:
3:46
